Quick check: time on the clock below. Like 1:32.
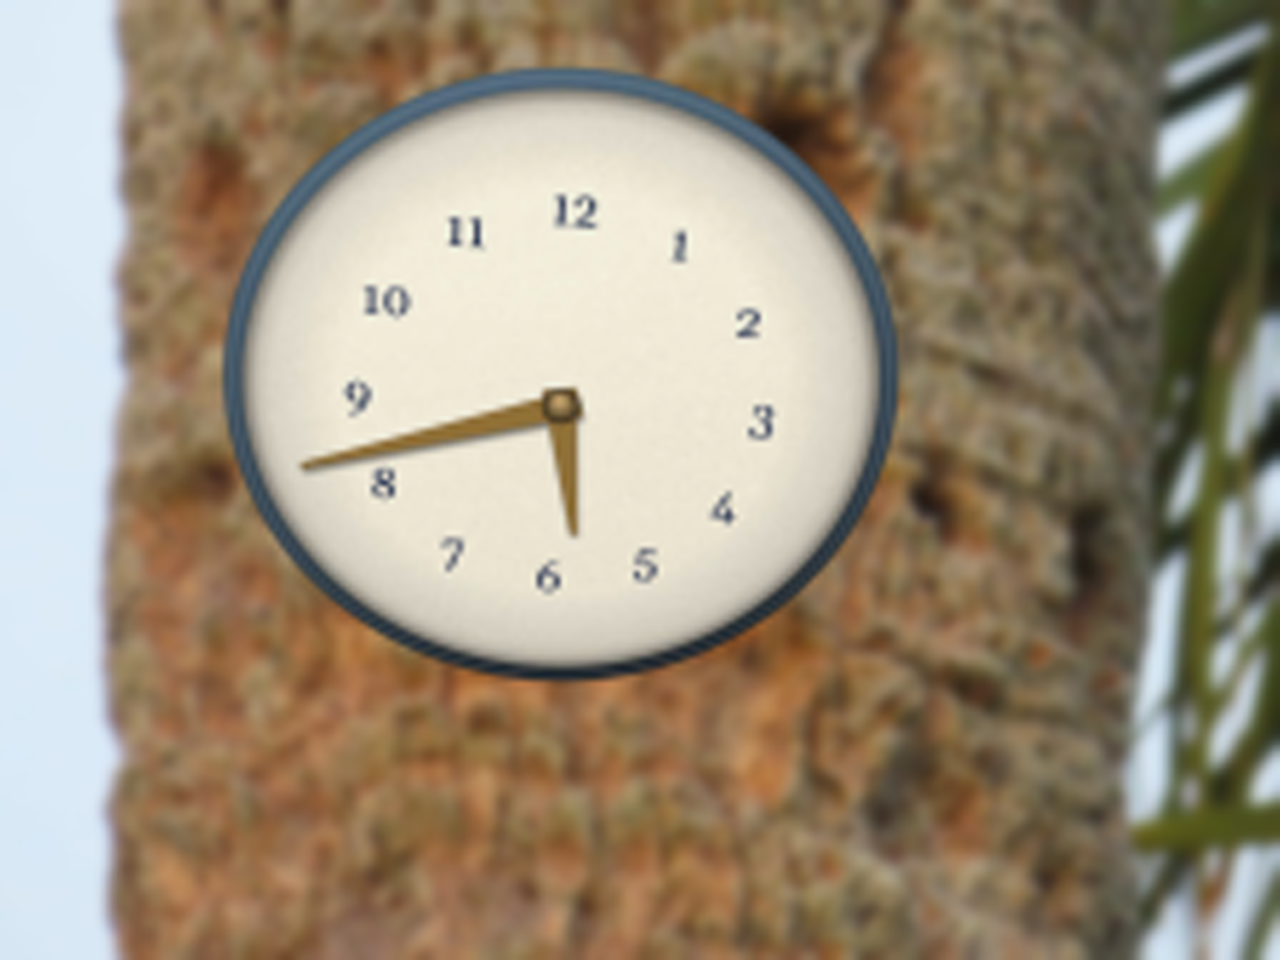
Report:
5:42
